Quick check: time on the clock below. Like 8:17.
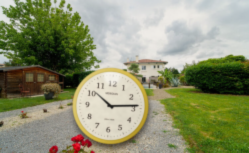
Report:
10:14
